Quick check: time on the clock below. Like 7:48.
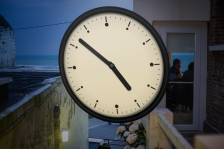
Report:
4:52
